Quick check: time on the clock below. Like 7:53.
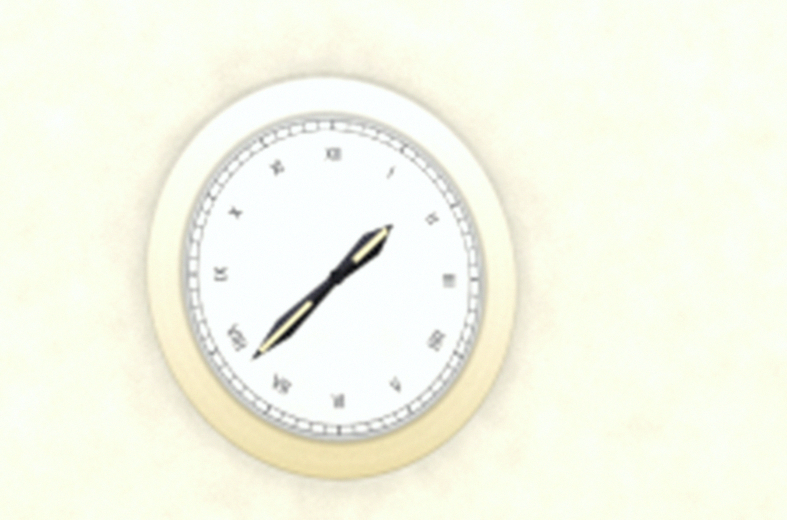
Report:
1:38
